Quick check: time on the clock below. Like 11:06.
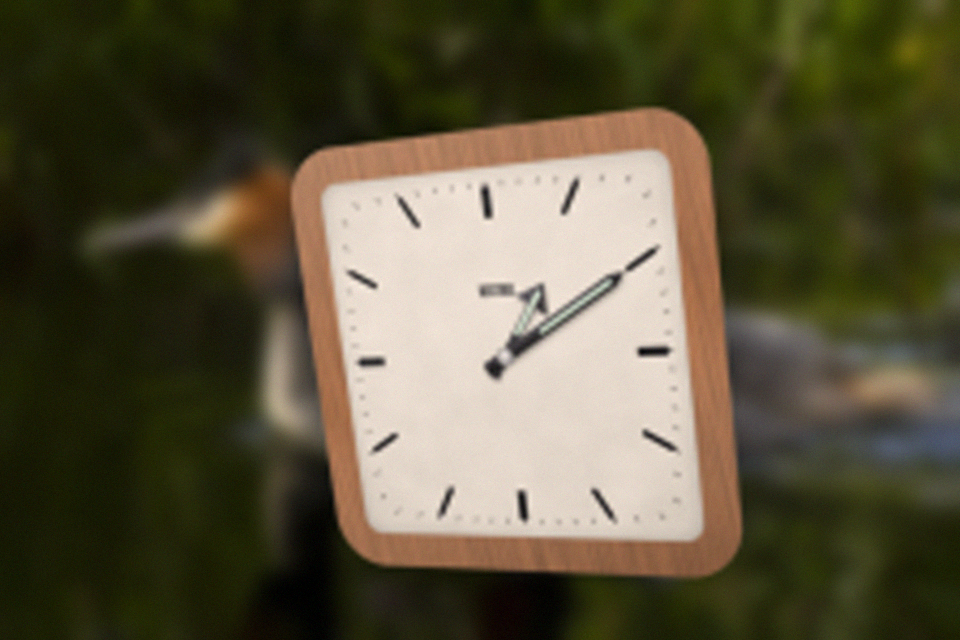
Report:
1:10
